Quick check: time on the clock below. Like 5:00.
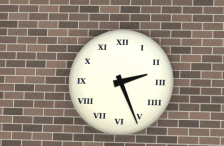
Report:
2:26
